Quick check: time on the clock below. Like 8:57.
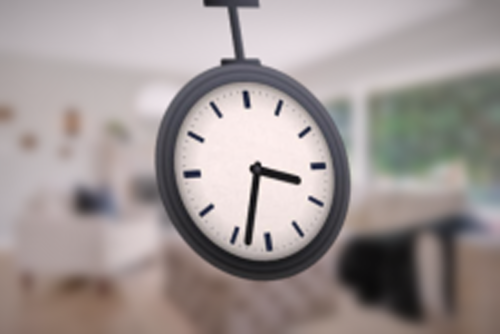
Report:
3:33
